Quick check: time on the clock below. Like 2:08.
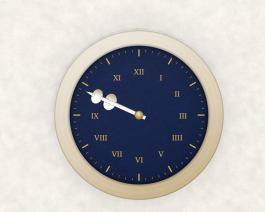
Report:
9:49
